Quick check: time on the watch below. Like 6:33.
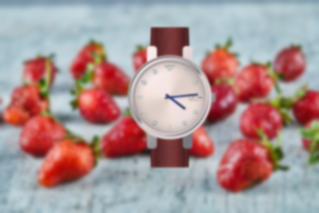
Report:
4:14
